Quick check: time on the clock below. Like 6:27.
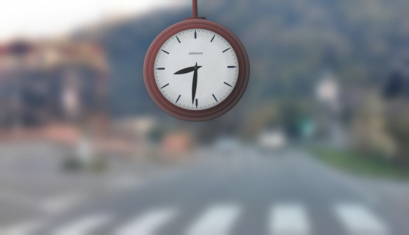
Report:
8:31
